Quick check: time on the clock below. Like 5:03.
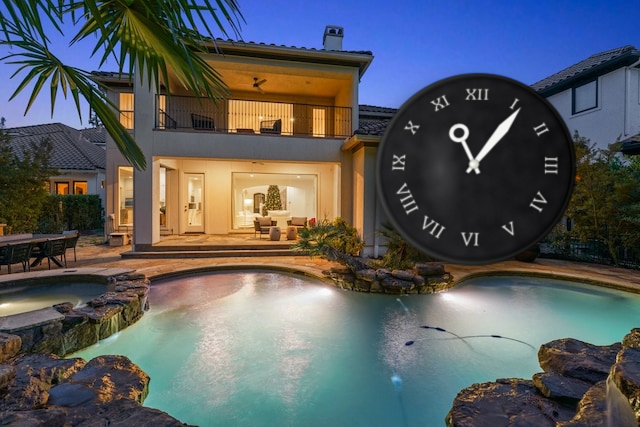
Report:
11:06
